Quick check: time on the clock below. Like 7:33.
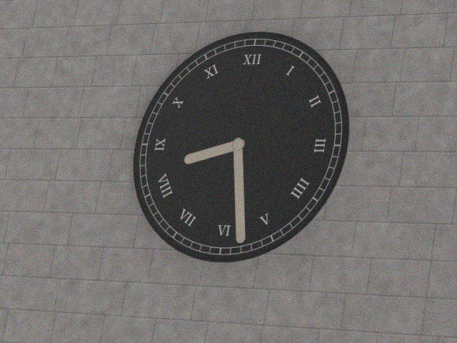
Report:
8:28
